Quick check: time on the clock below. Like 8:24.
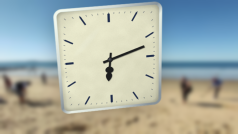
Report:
6:12
